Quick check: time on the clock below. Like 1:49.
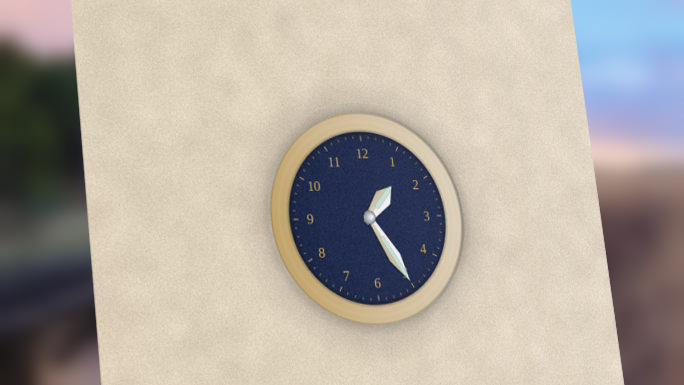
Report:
1:25
